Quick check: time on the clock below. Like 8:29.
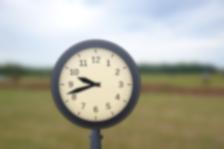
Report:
9:42
